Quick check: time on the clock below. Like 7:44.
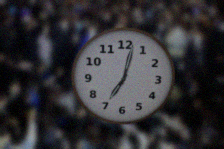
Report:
7:02
